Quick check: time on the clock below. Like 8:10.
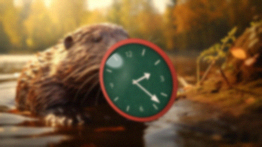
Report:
2:23
